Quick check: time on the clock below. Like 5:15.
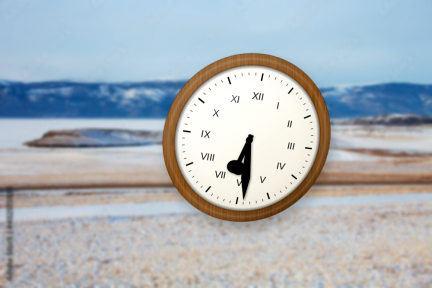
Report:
6:29
